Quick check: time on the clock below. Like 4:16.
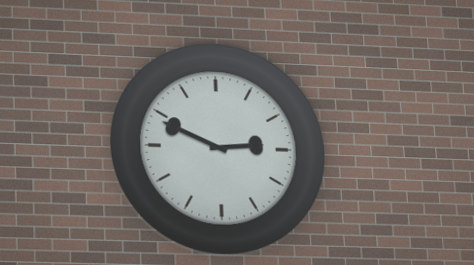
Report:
2:49
